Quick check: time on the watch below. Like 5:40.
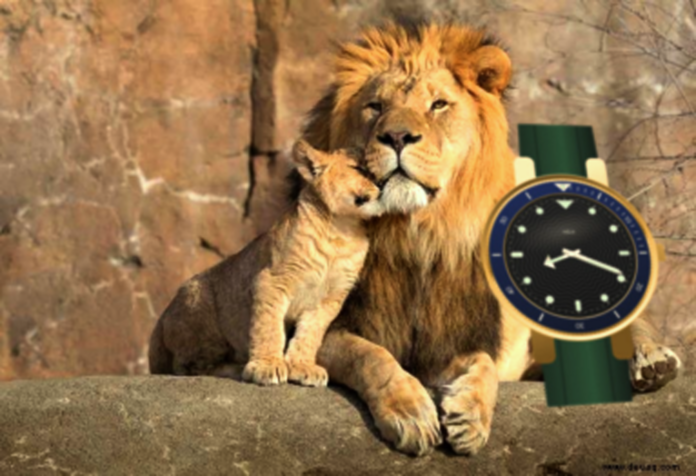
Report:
8:19
